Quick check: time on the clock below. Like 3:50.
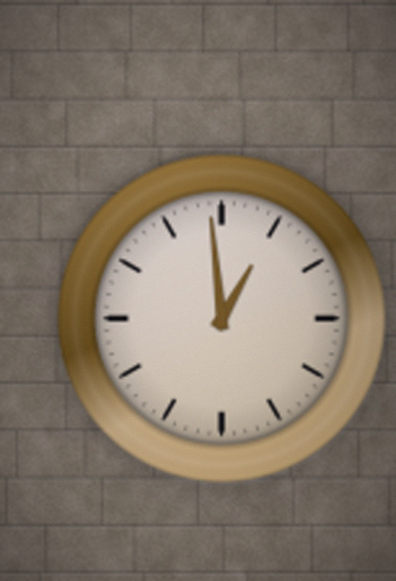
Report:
12:59
